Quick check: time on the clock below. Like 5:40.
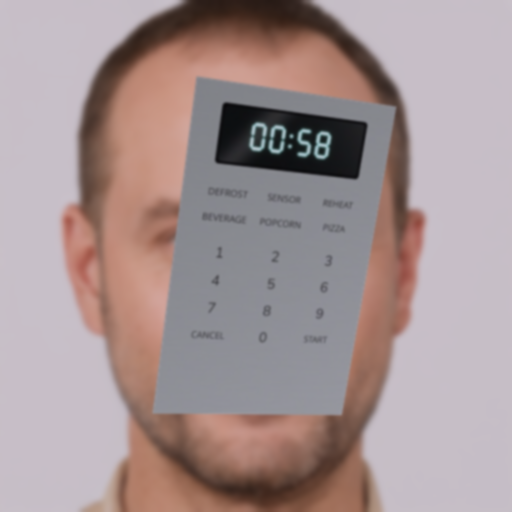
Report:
0:58
